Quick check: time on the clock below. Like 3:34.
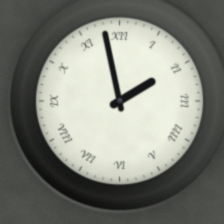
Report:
1:58
